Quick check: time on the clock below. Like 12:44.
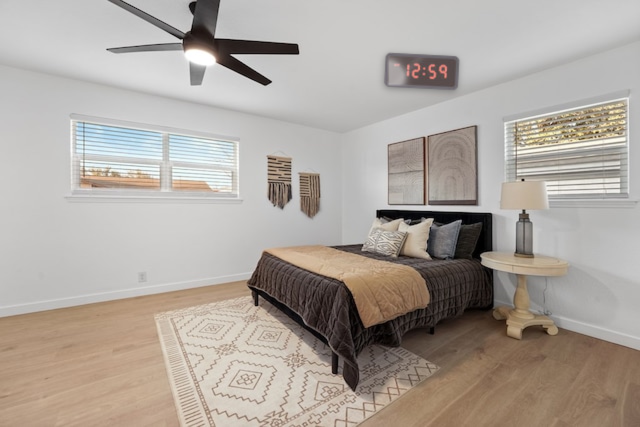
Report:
12:59
